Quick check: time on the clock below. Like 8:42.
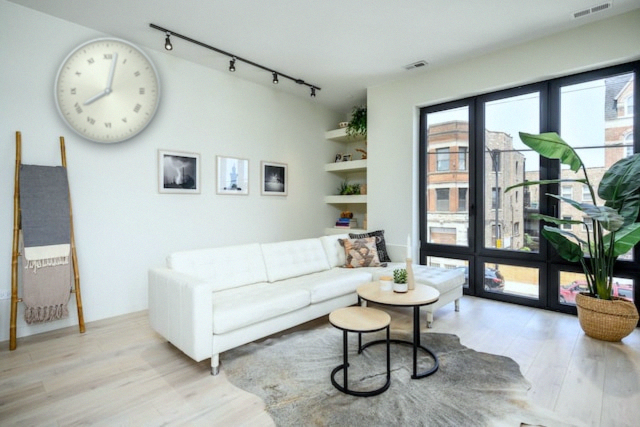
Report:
8:02
